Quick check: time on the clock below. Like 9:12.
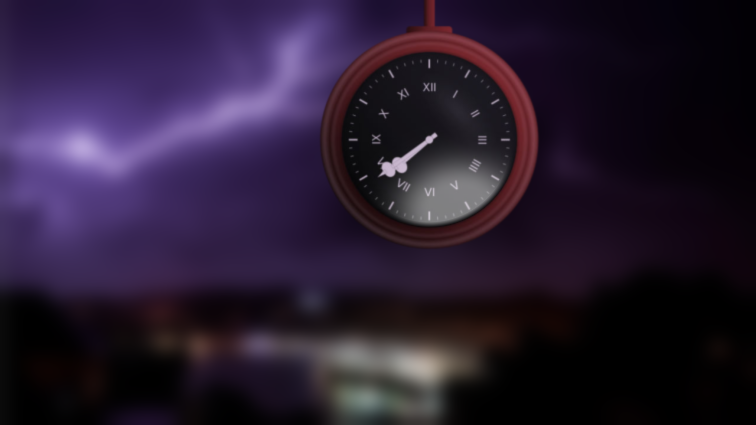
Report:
7:39
